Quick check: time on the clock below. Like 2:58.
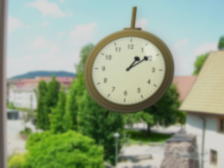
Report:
1:09
